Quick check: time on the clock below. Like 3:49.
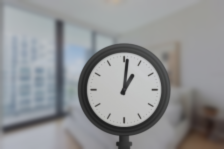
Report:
1:01
